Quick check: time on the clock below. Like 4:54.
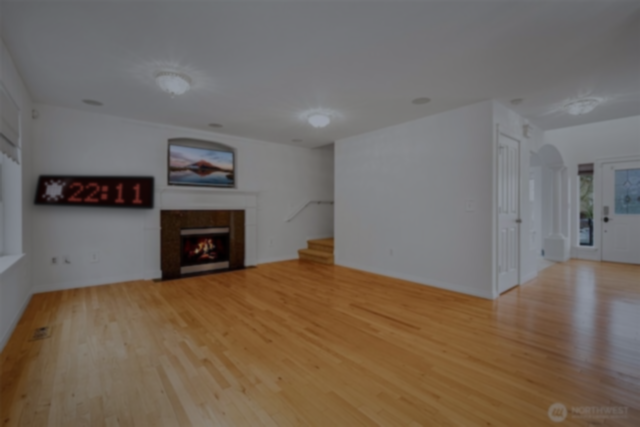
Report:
22:11
